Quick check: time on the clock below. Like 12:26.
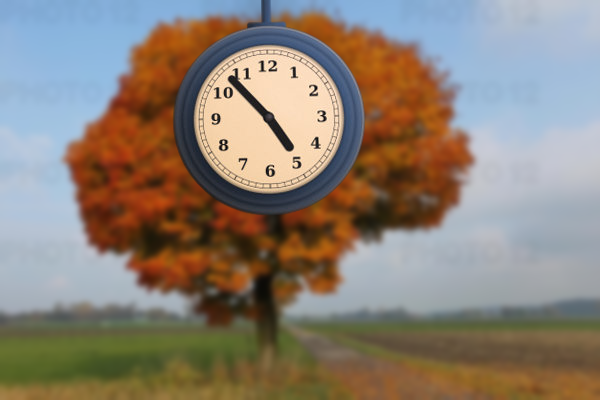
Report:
4:53
